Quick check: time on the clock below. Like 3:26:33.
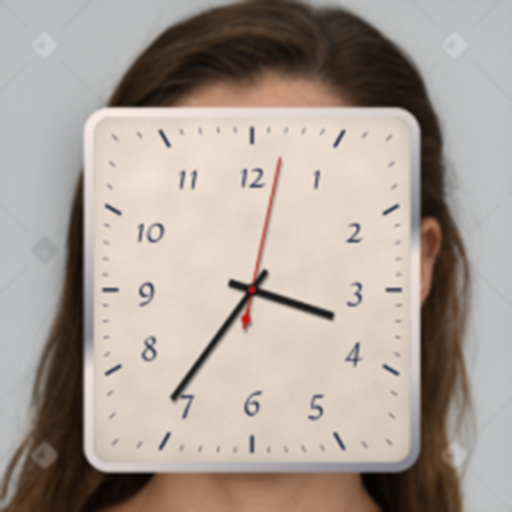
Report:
3:36:02
